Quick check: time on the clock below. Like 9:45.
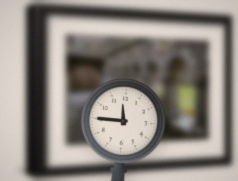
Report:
11:45
